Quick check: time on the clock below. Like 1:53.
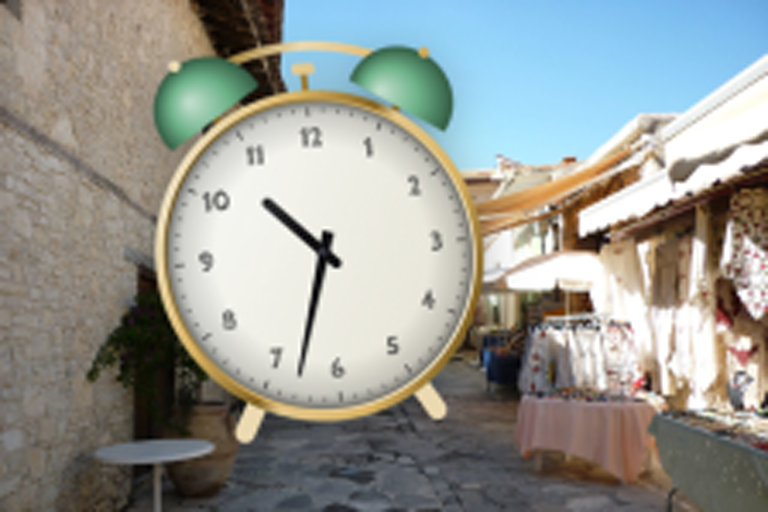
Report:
10:33
